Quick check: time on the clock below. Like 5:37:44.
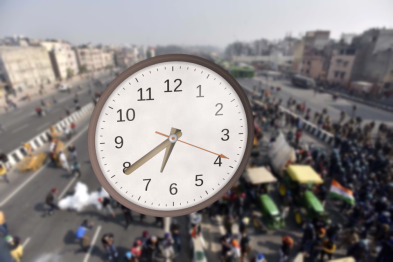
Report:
6:39:19
